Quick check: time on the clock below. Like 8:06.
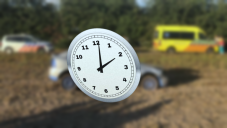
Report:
2:01
